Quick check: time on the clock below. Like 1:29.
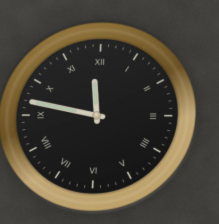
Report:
11:47
